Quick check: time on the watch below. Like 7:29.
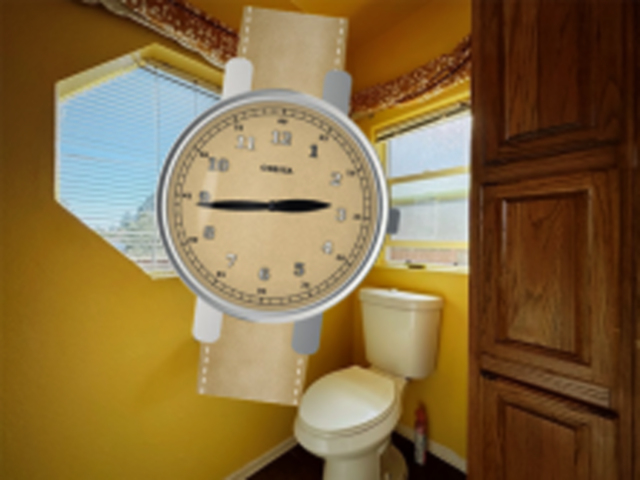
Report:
2:44
